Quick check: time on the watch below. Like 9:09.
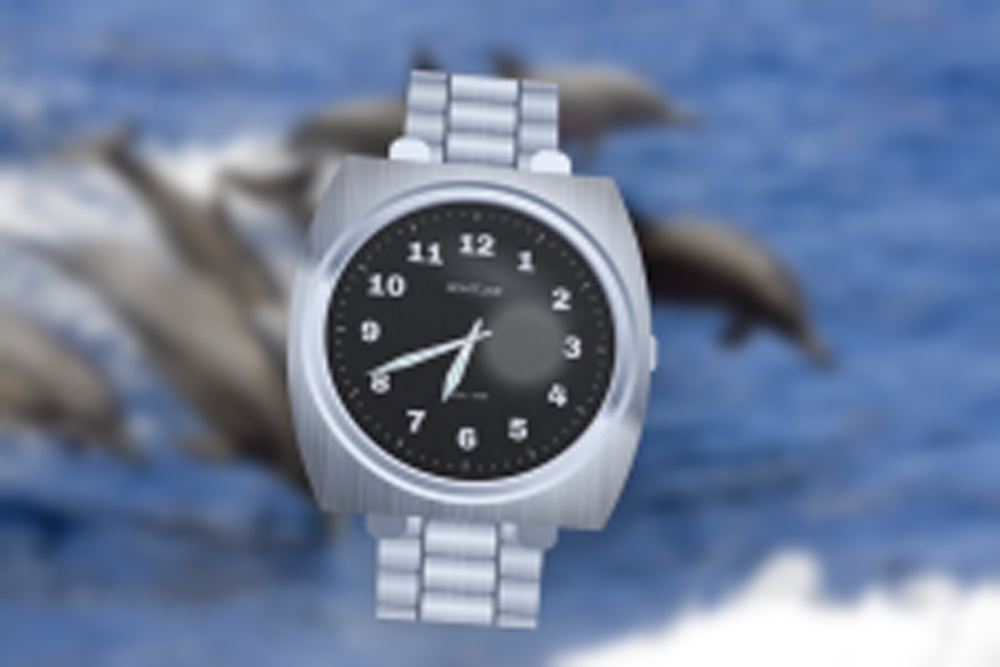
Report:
6:41
